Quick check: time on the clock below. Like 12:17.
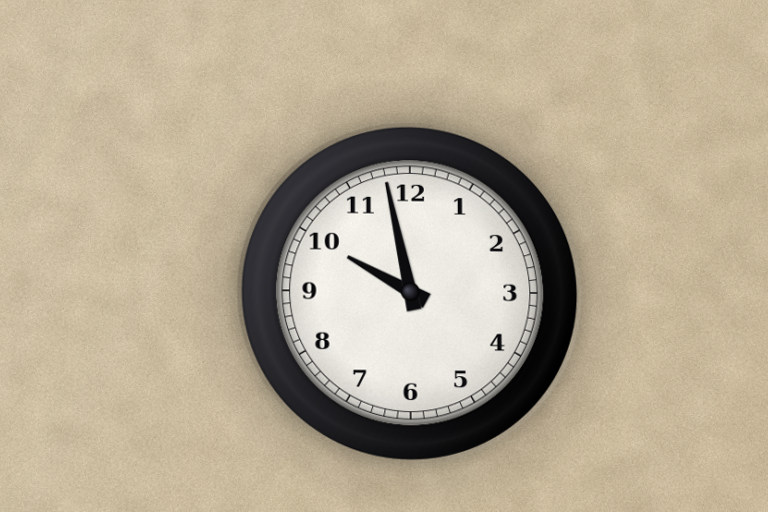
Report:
9:58
